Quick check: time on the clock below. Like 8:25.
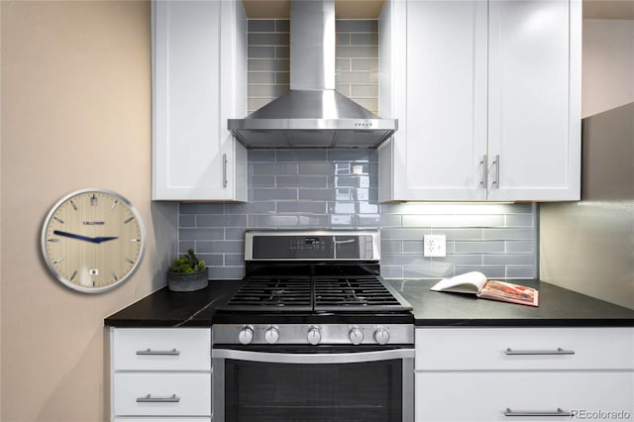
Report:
2:47
